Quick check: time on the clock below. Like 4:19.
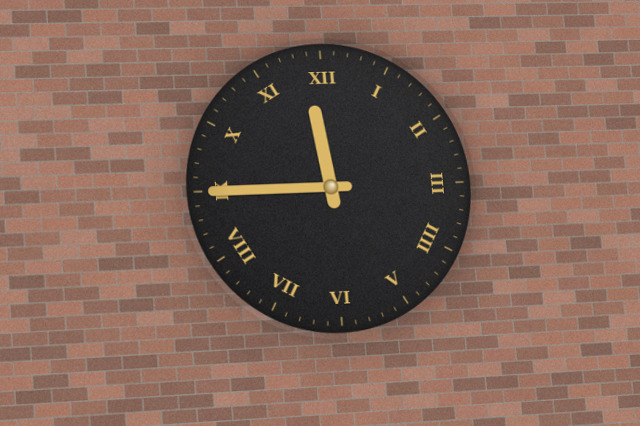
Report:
11:45
